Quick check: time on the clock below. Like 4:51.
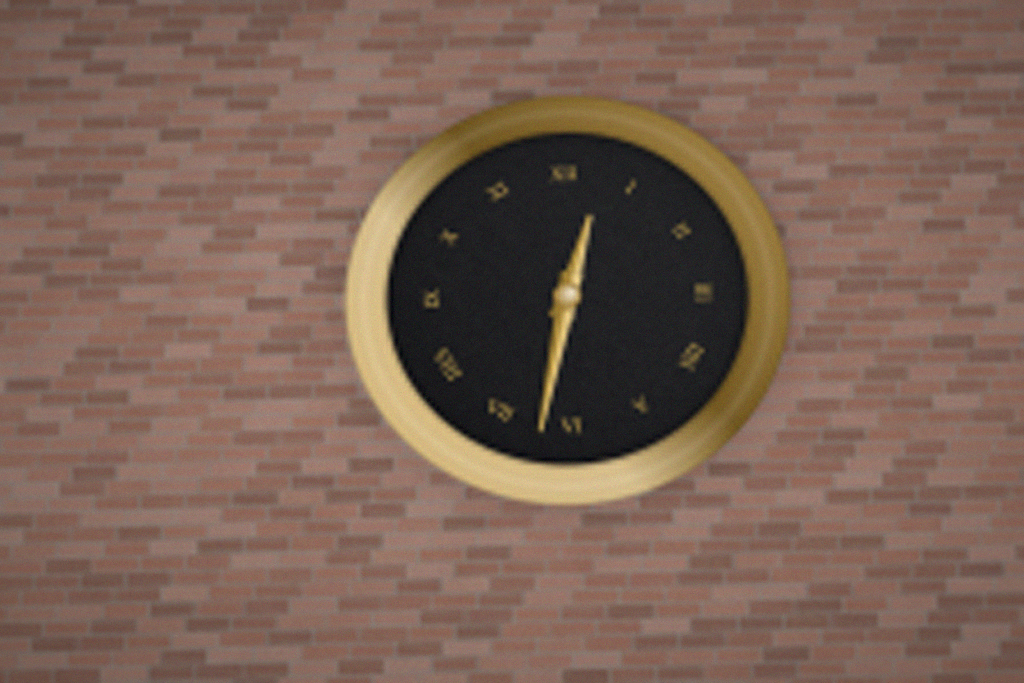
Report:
12:32
